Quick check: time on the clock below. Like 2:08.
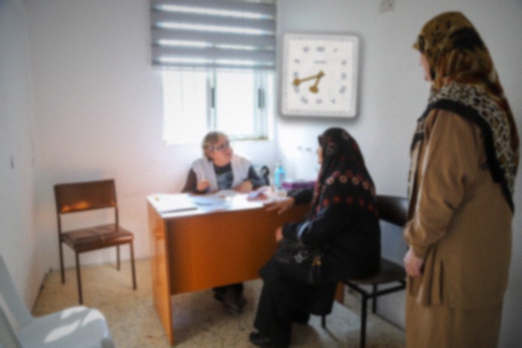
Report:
6:42
